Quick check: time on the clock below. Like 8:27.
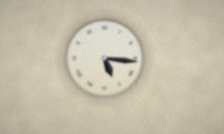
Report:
5:16
